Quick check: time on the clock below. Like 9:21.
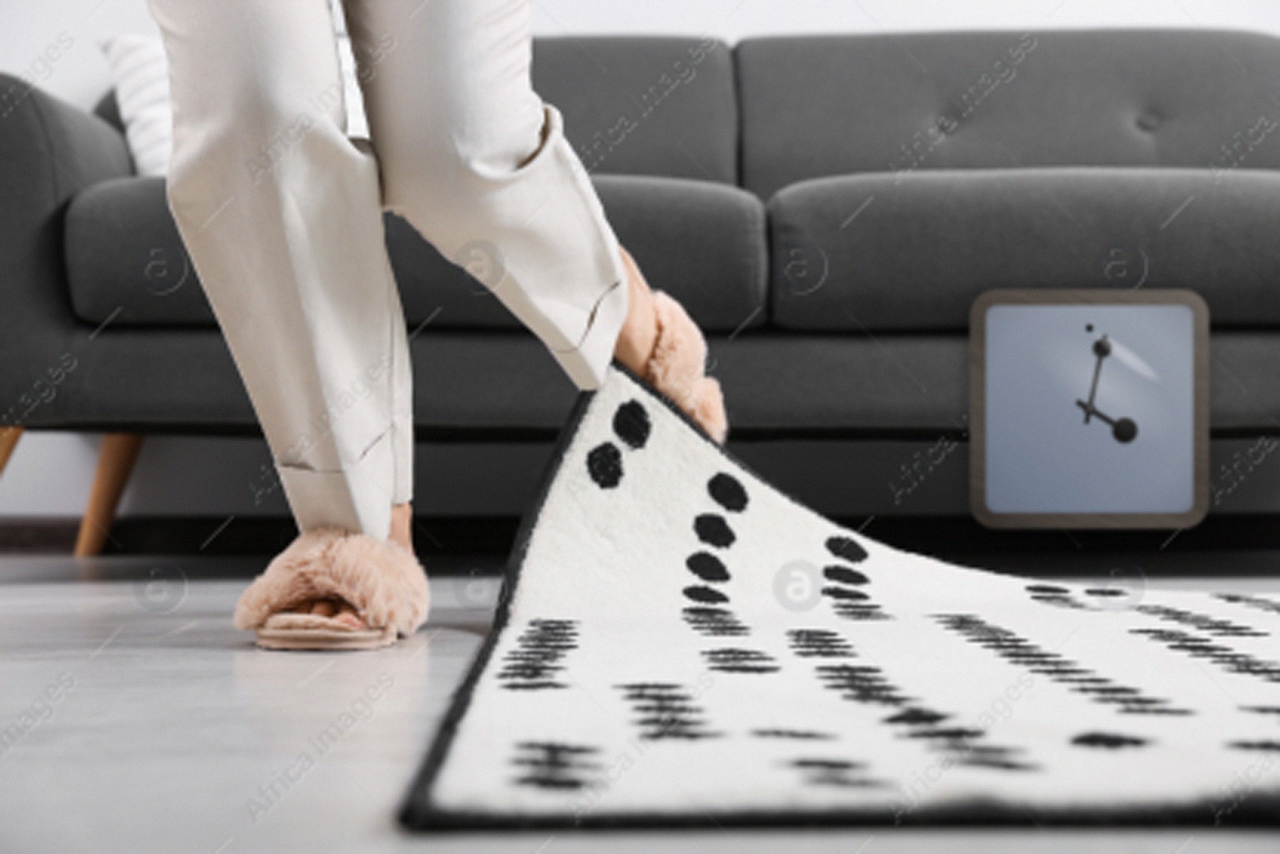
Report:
4:02
